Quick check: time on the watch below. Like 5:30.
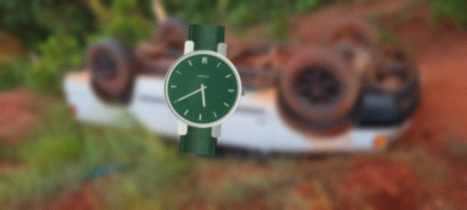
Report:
5:40
